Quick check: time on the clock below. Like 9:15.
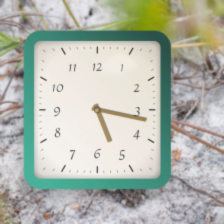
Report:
5:17
